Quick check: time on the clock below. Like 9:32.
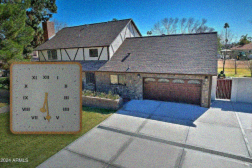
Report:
6:29
